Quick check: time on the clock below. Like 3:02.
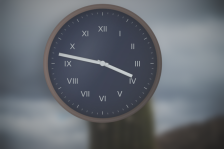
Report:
3:47
